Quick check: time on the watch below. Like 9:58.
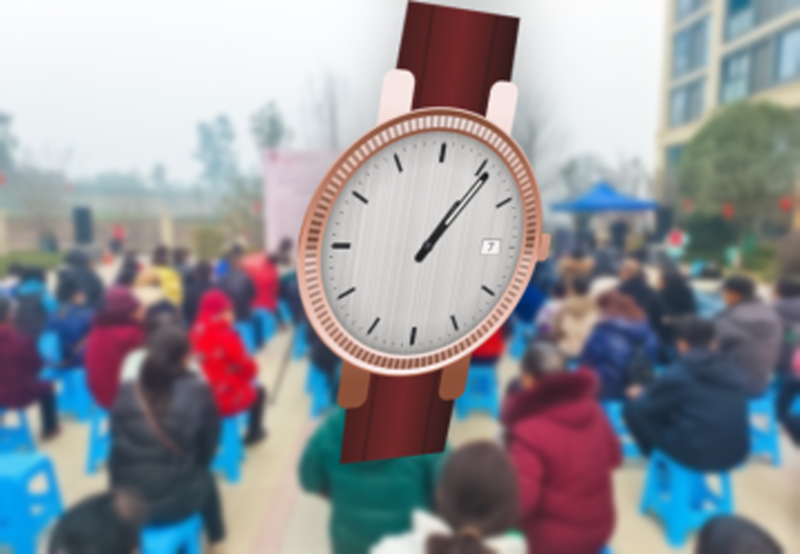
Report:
1:06
